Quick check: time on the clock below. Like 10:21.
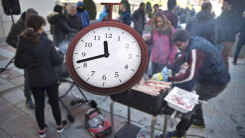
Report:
11:42
